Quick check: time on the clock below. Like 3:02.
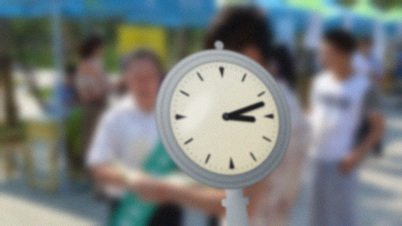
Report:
3:12
